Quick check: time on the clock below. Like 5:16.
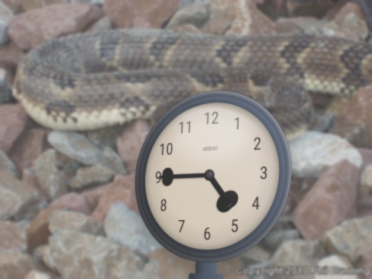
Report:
4:45
